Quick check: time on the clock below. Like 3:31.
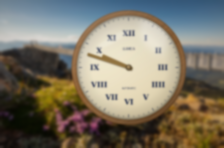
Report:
9:48
